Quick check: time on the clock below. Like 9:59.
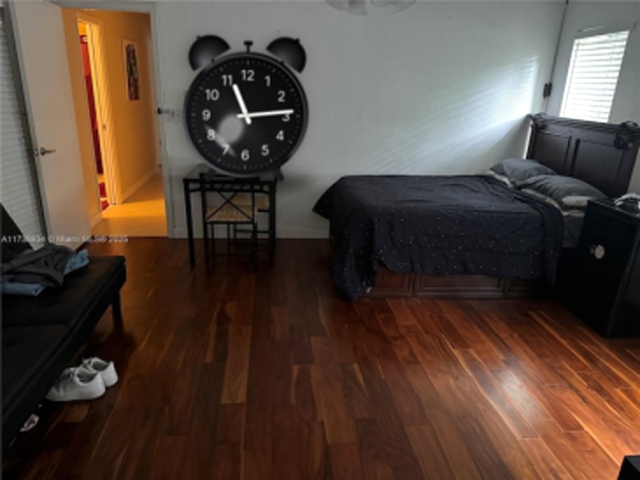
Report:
11:14
